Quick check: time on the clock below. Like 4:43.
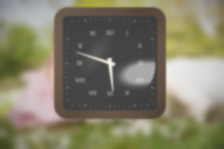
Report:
5:48
